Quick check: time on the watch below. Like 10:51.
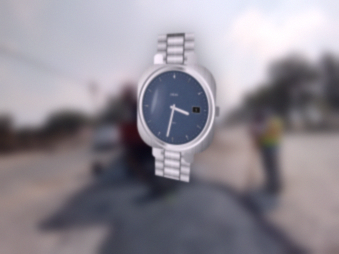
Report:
3:32
